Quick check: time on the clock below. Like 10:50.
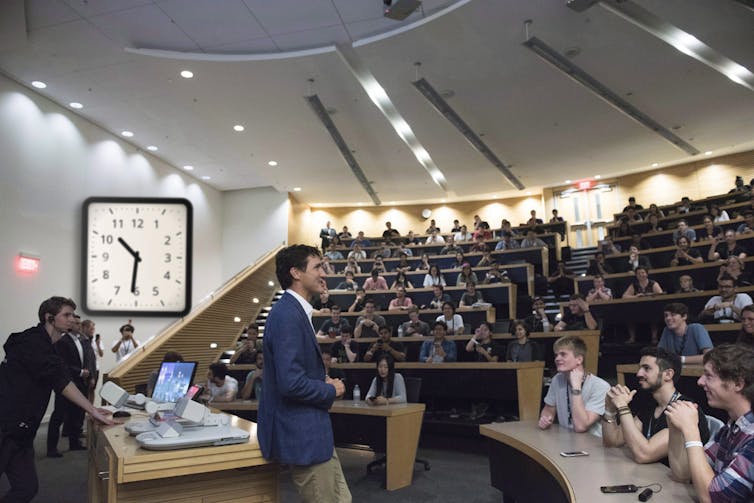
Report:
10:31
